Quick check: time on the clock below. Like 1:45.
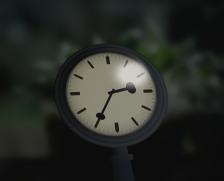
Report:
2:35
